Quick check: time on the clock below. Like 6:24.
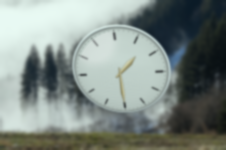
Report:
1:30
